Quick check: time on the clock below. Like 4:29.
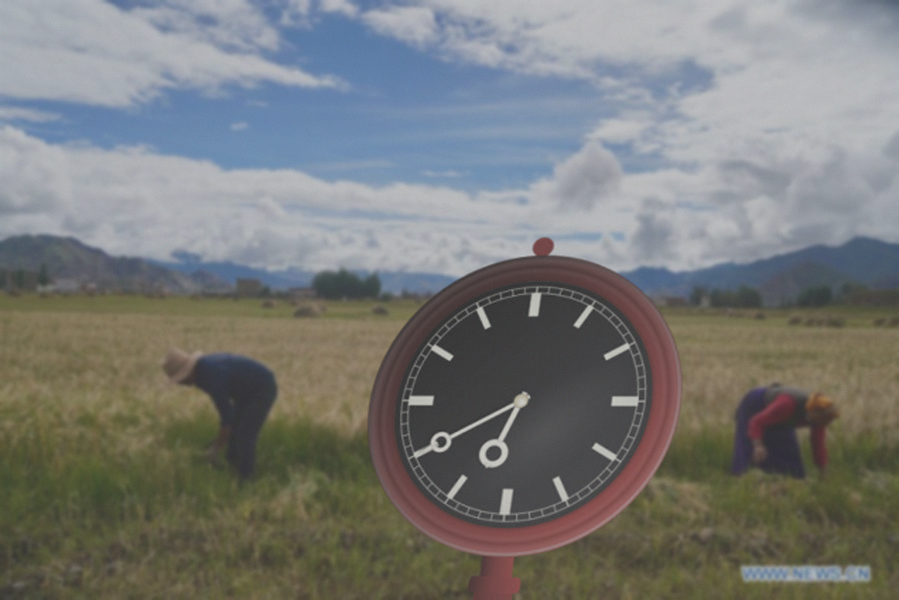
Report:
6:40
